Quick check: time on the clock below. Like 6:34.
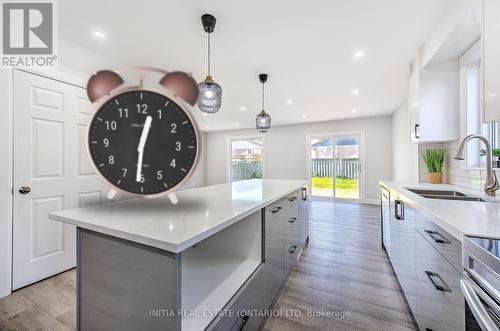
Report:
12:31
